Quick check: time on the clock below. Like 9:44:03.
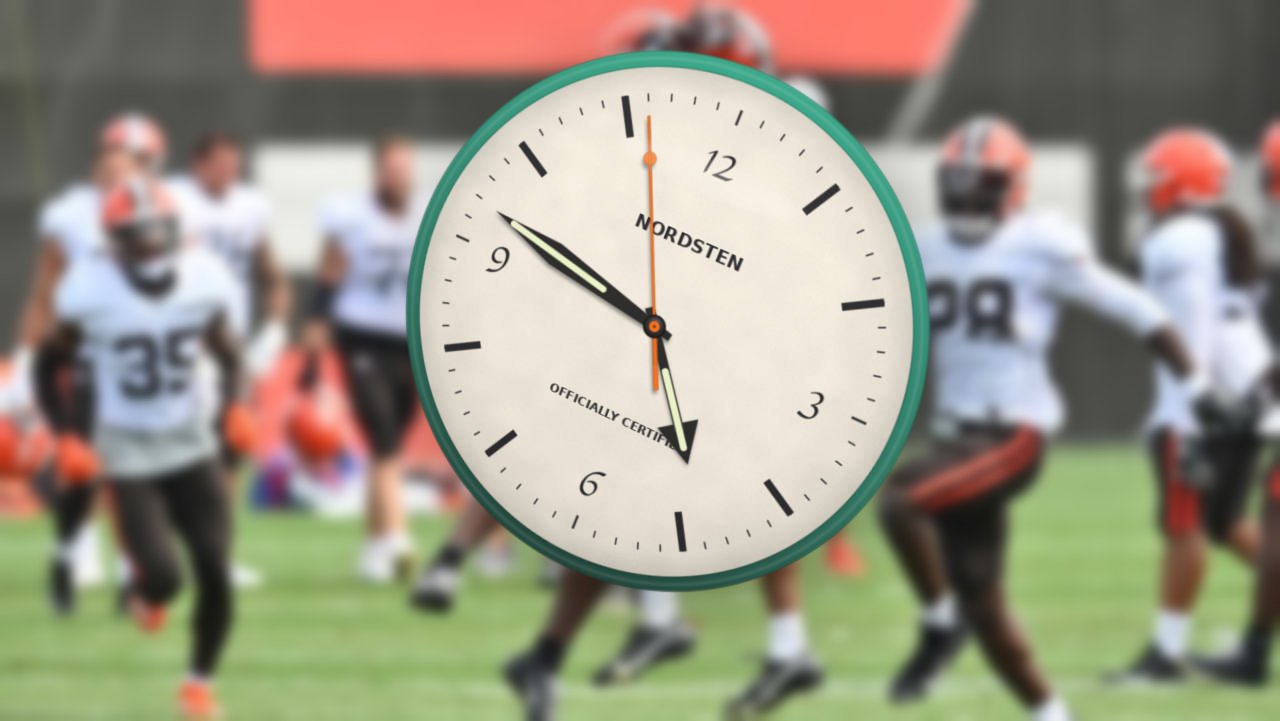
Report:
4:46:56
